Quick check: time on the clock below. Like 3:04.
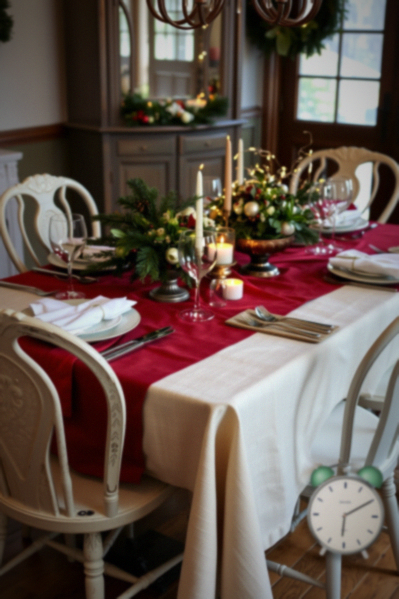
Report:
6:10
